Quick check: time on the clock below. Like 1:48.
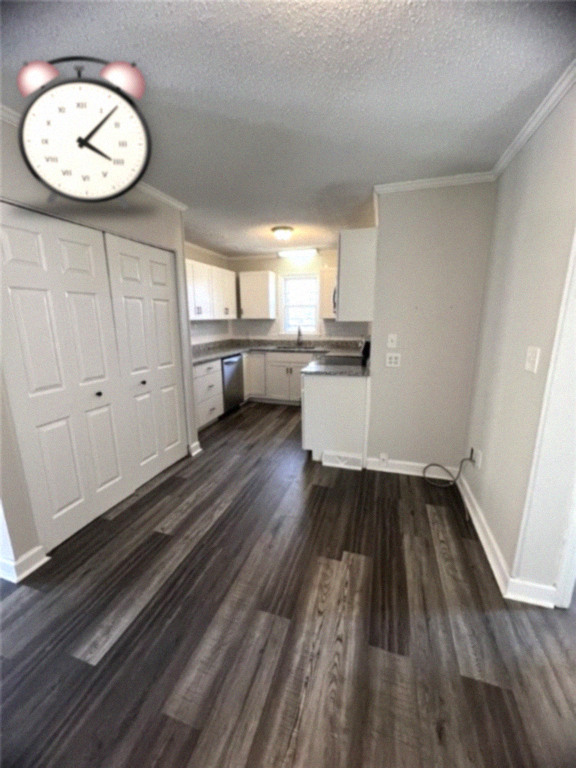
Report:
4:07
